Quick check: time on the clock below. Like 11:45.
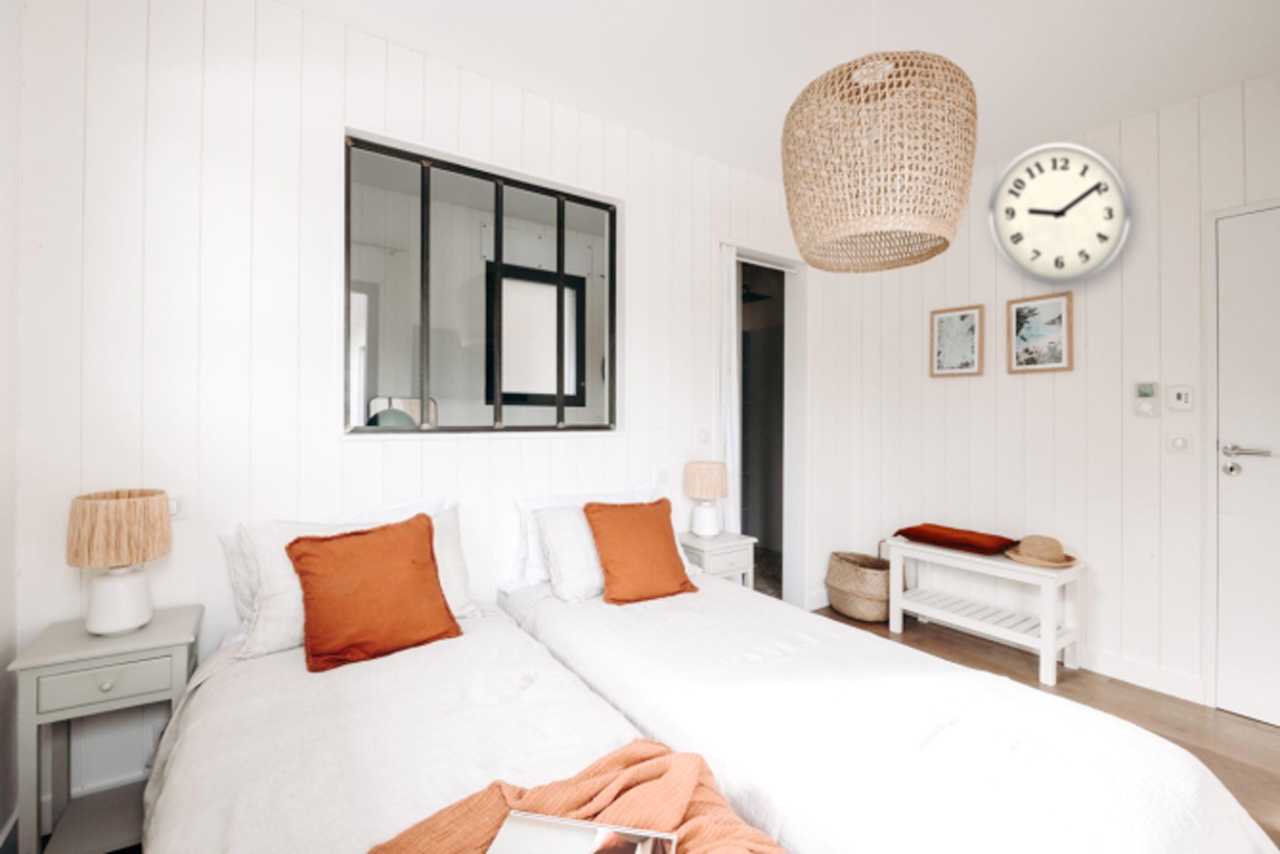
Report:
9:09
